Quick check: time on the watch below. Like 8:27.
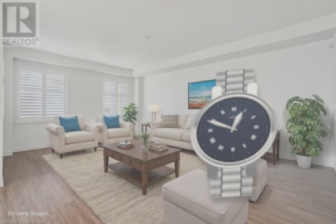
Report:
12:49
